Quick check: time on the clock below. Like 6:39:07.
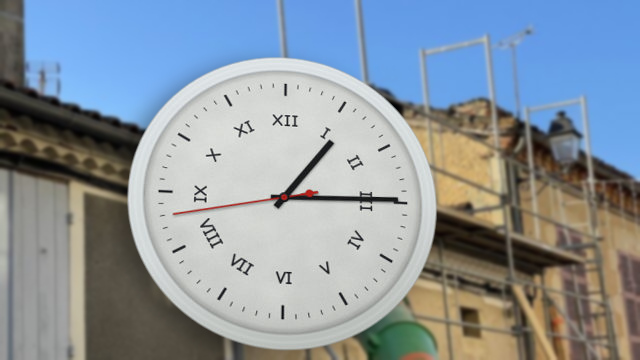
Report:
1:14:43
